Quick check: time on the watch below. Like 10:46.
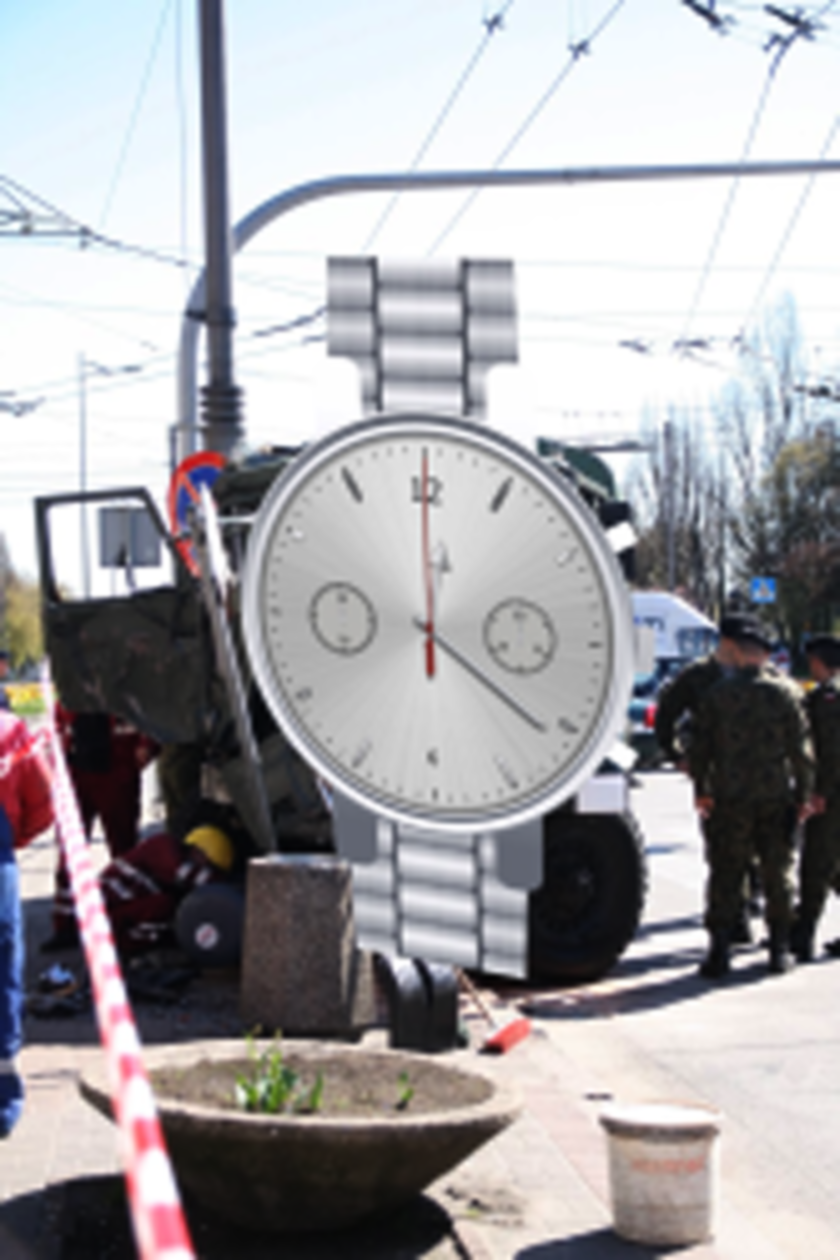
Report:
12:21
